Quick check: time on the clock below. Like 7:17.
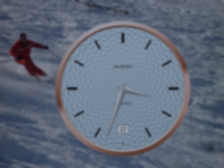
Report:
3:33
